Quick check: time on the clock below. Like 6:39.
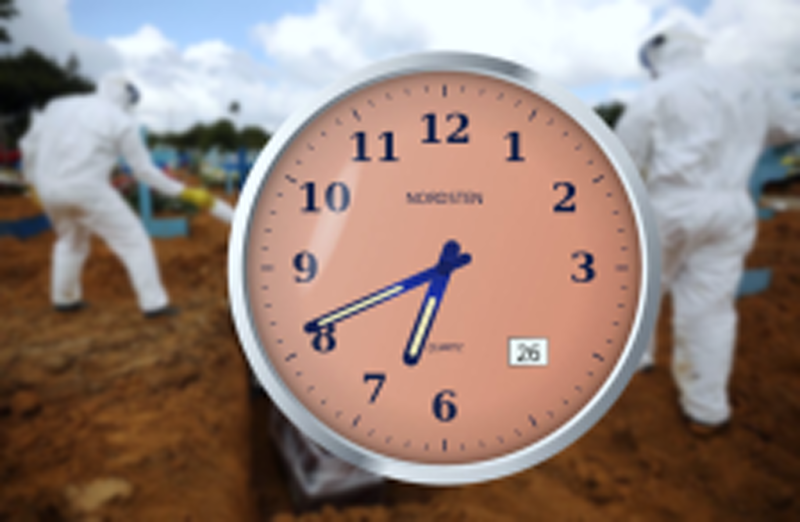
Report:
6:41
